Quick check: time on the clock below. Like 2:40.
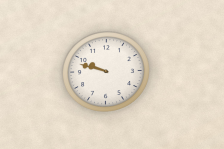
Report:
9:48
